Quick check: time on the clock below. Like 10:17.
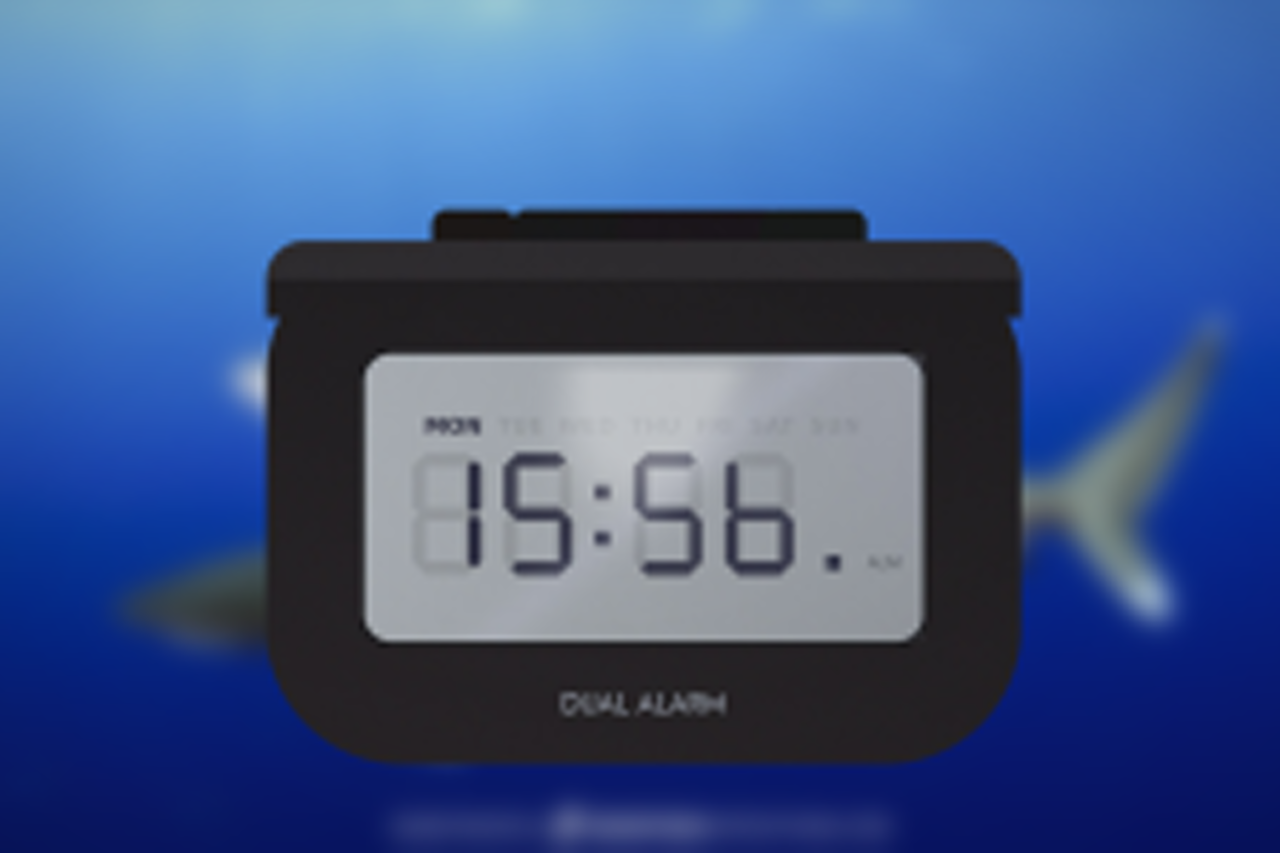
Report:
15:56
